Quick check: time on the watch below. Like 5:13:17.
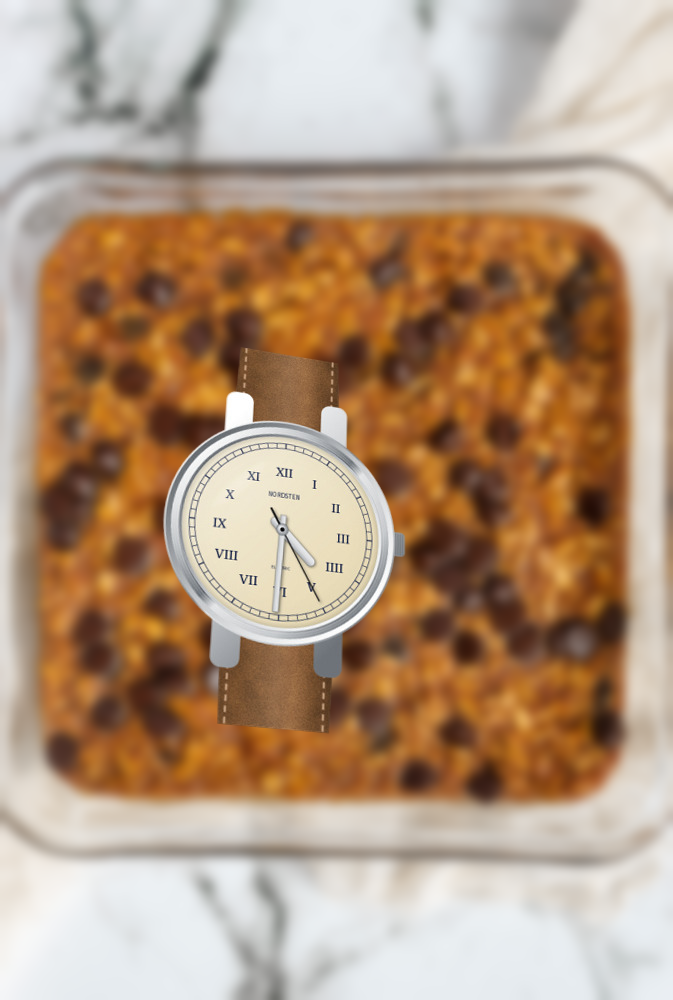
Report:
4:30:25
